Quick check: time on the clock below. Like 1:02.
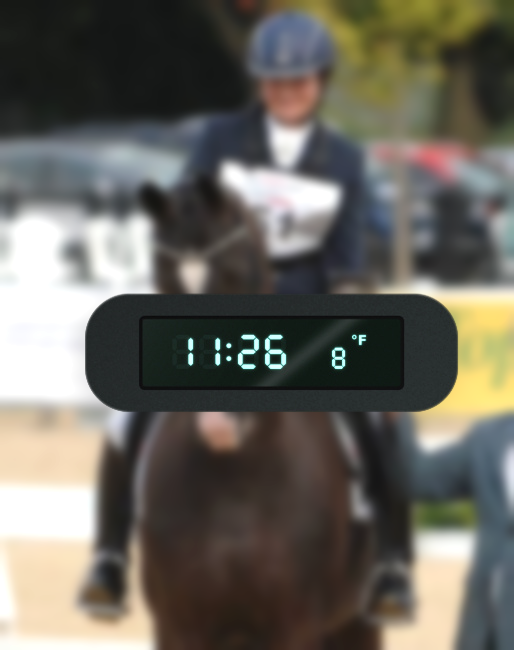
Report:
11:26
